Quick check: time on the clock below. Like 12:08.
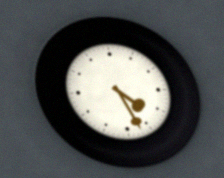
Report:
4:27
